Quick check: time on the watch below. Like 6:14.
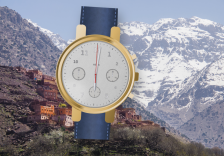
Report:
6:01
